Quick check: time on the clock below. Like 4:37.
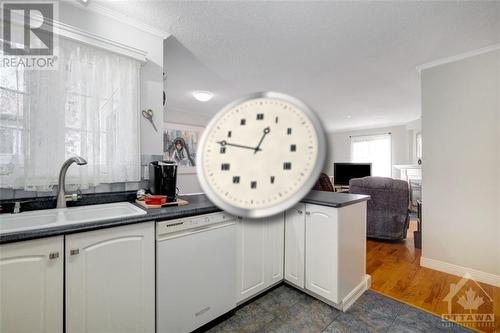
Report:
12:47
